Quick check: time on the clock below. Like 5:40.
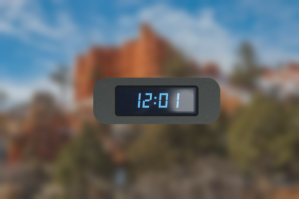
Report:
12:01
